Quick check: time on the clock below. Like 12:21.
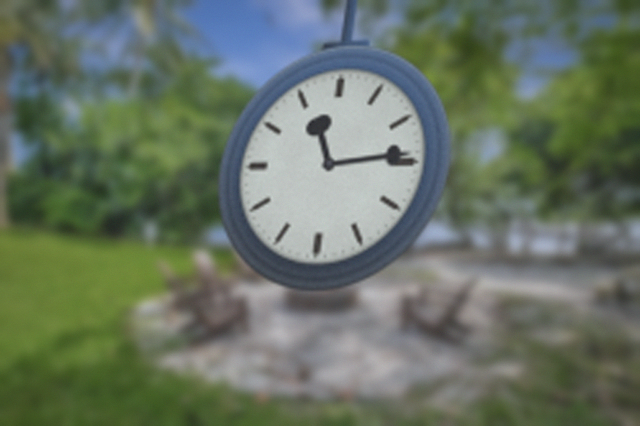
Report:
11:14
